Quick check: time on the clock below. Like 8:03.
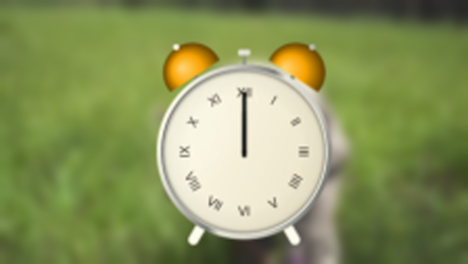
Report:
12:00
